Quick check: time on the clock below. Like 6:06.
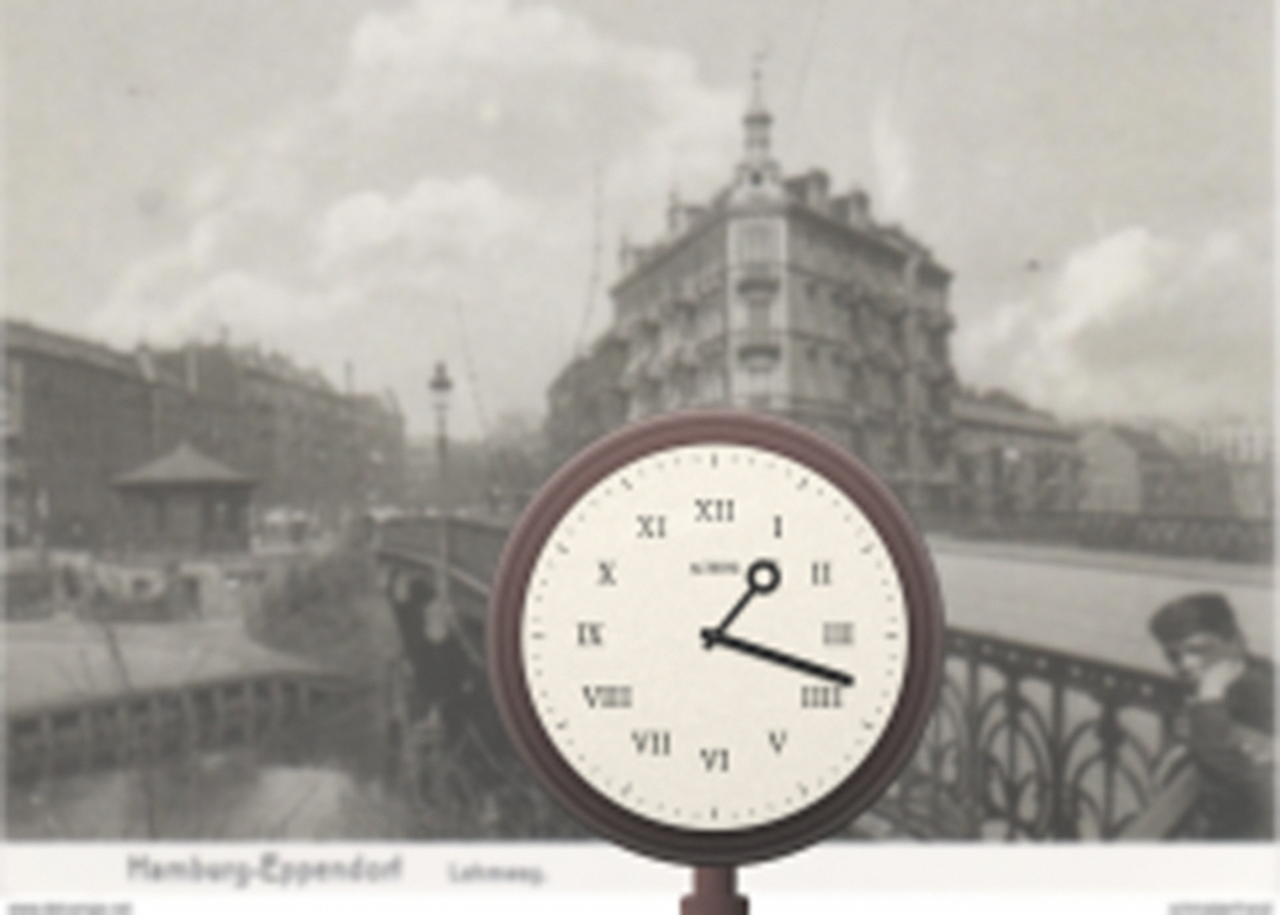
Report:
1:18
